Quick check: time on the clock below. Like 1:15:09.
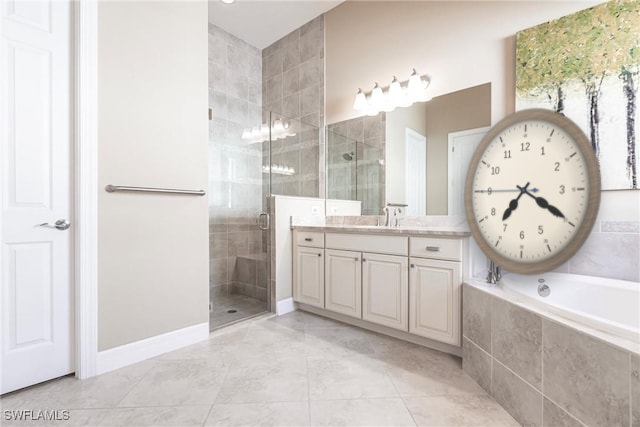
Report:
7:19:45
